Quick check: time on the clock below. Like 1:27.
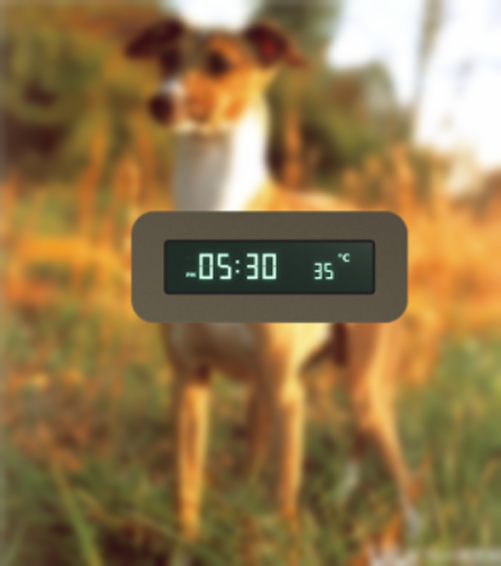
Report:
5:30
